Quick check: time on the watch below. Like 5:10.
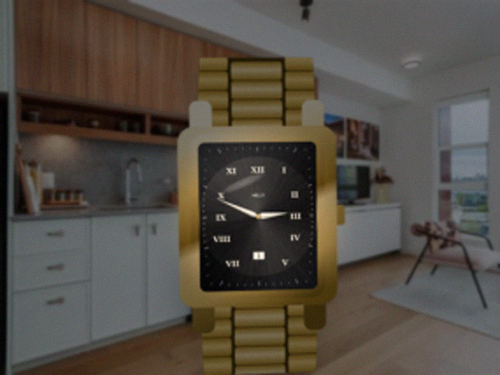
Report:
2:49
